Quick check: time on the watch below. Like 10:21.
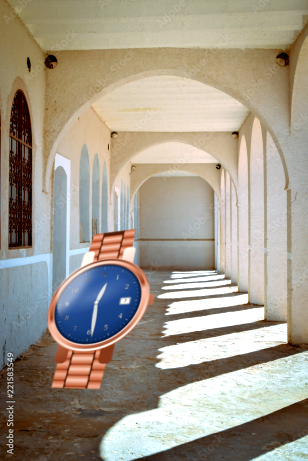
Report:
12:29
